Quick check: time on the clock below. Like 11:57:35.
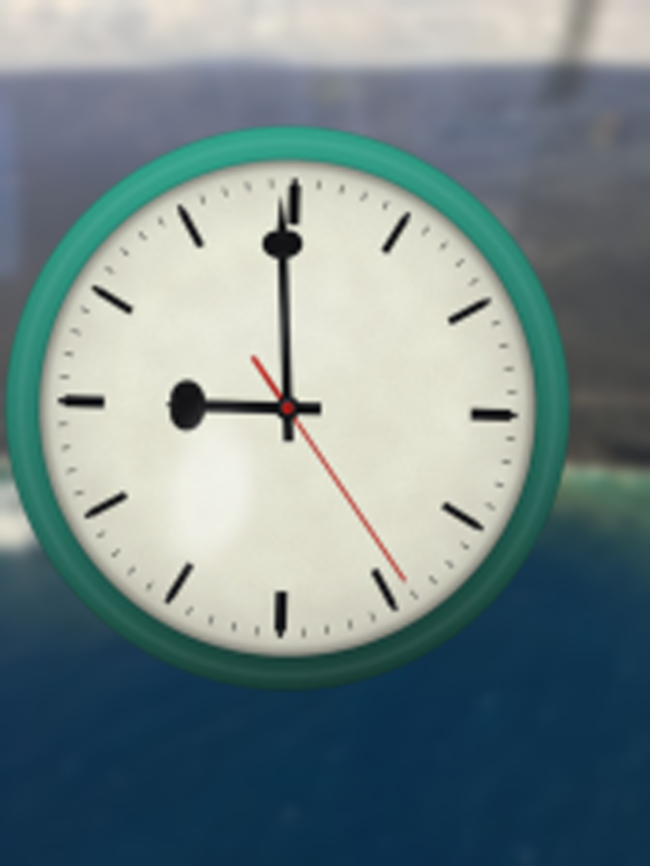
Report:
8:59:24
